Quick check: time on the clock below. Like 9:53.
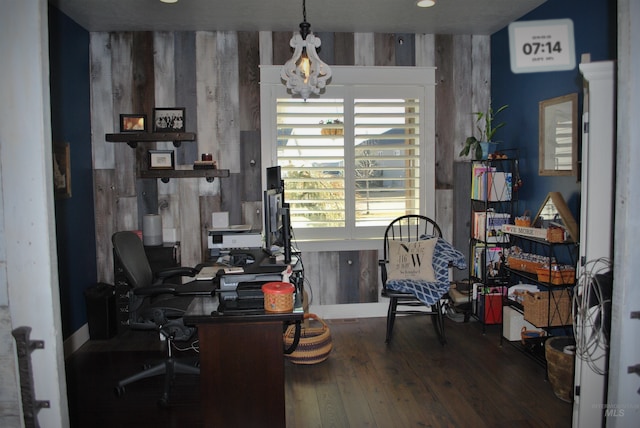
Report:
7:14
